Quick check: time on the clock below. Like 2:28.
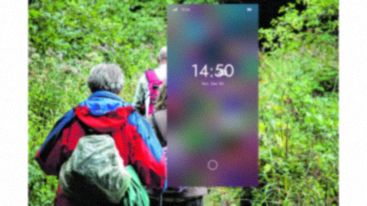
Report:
14:50
